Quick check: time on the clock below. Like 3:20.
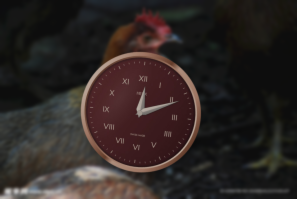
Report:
12:11
